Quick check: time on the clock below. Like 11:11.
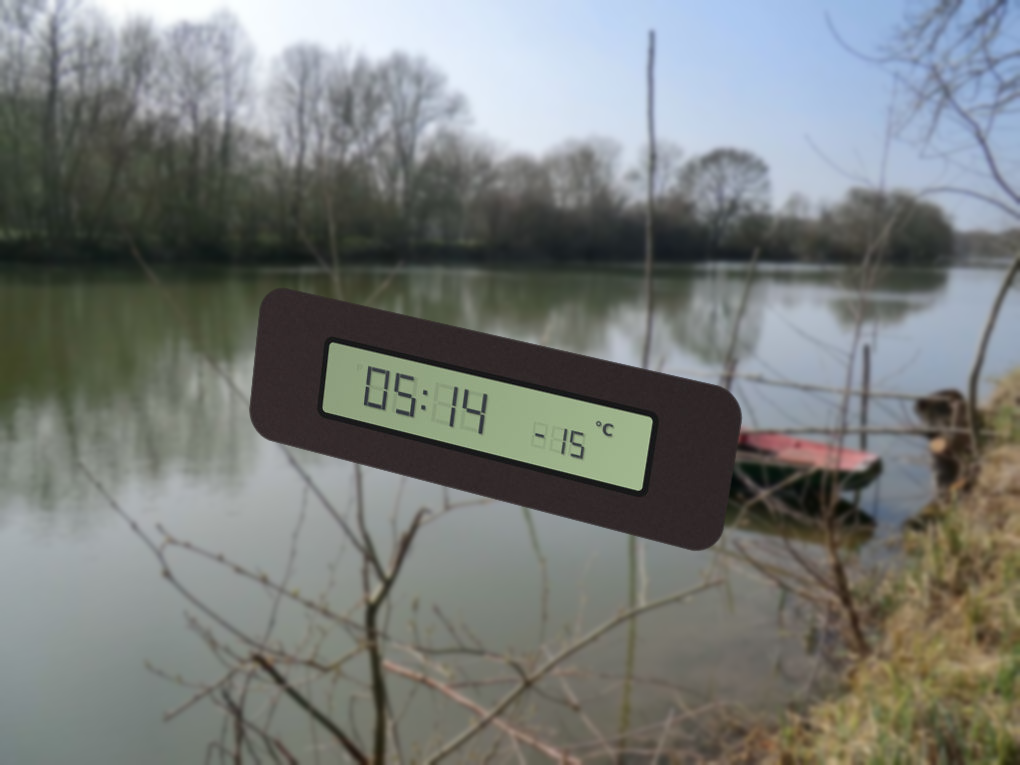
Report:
5:14
